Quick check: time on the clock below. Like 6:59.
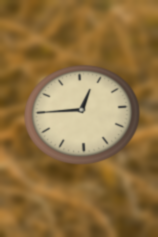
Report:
12:45
